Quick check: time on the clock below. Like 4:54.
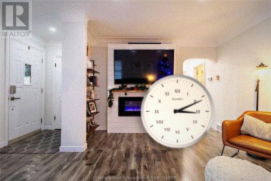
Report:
3:11
